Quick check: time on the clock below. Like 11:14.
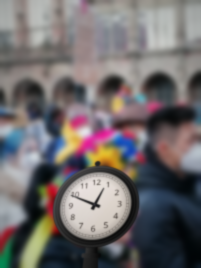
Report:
12:49
